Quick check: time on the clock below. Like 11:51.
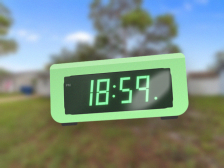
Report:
18:59
